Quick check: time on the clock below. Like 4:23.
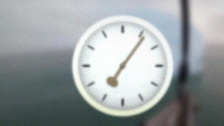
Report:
7:06
